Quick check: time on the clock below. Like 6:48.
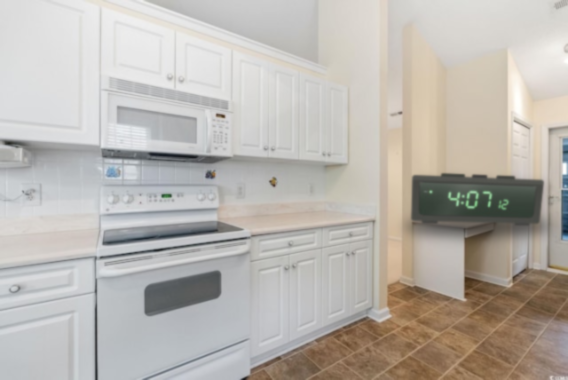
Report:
4:07
